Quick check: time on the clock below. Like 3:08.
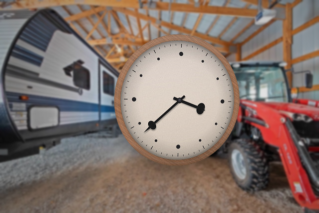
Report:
3:38
